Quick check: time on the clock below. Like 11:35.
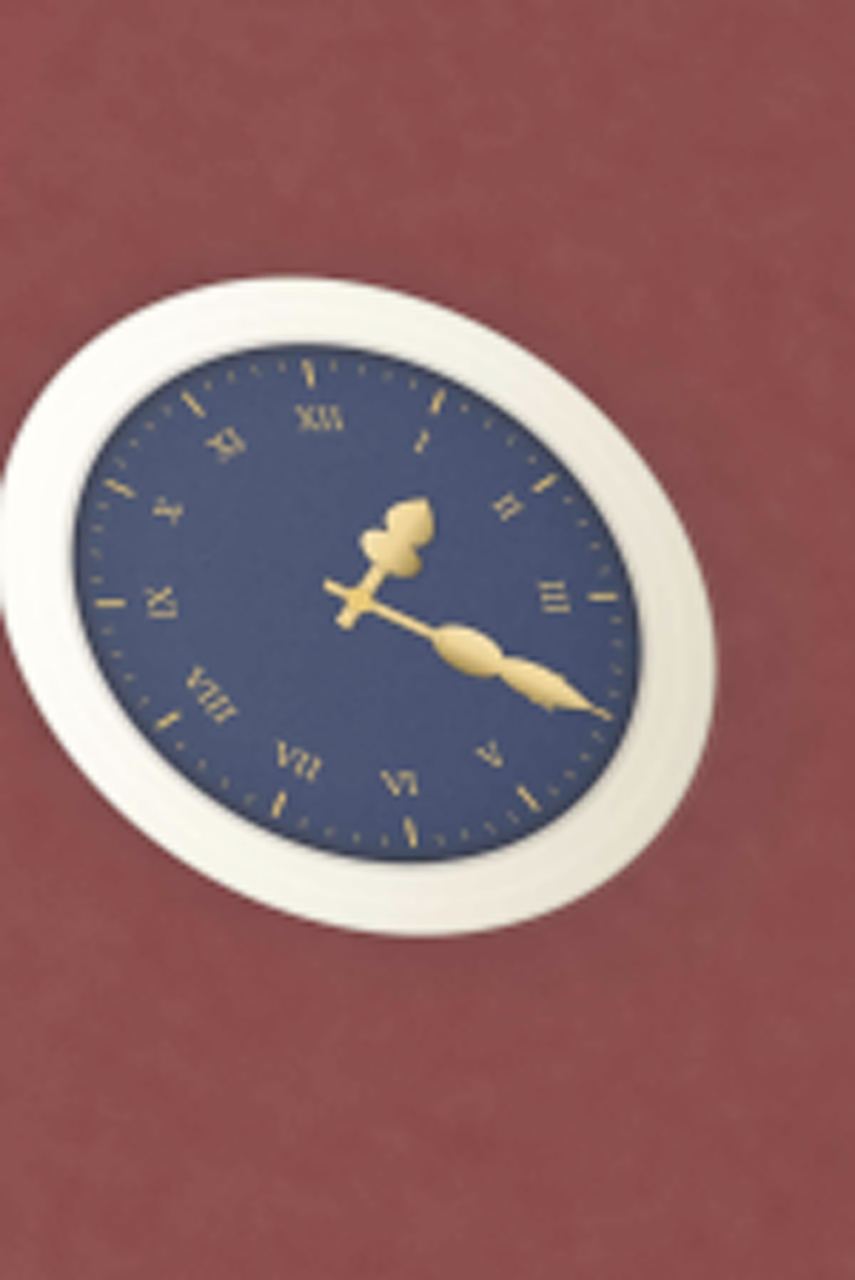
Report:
1:20
